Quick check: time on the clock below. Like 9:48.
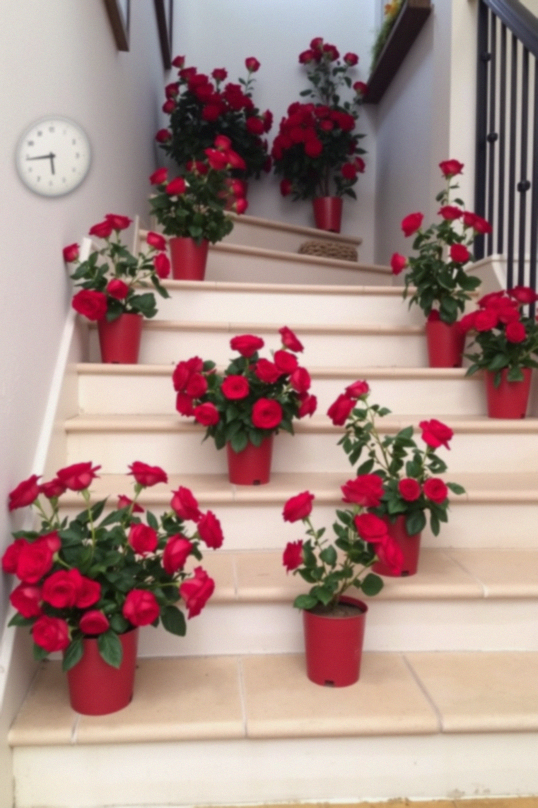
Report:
5:44
